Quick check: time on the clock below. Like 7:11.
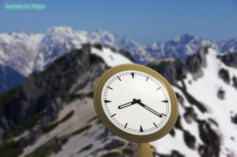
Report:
8:21
